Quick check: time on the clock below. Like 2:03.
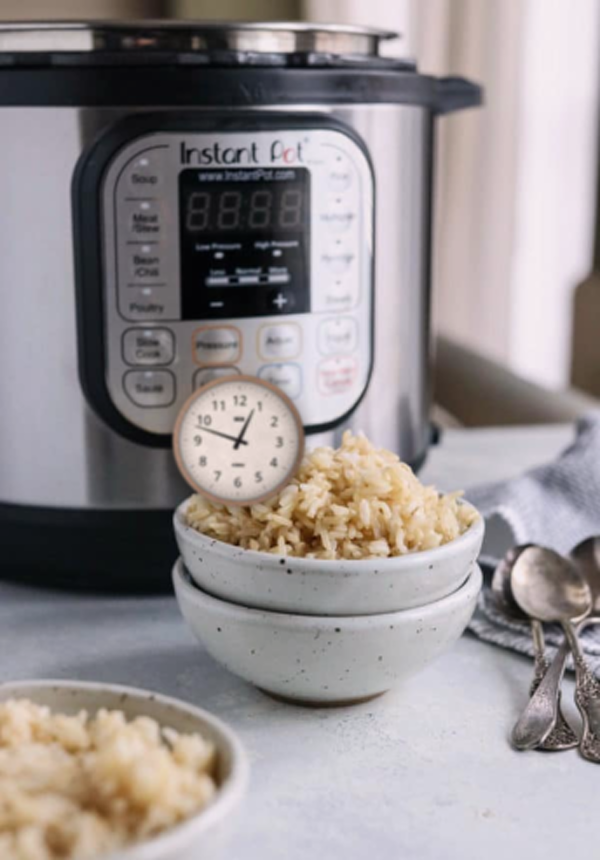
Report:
12:48
